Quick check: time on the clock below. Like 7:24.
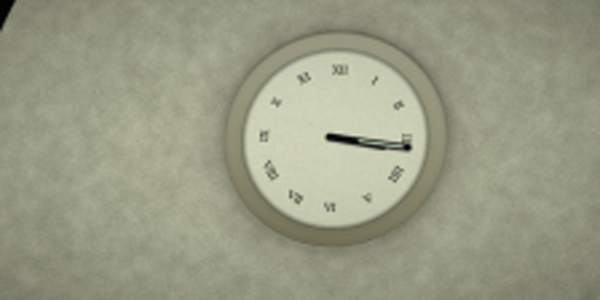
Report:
3:16
